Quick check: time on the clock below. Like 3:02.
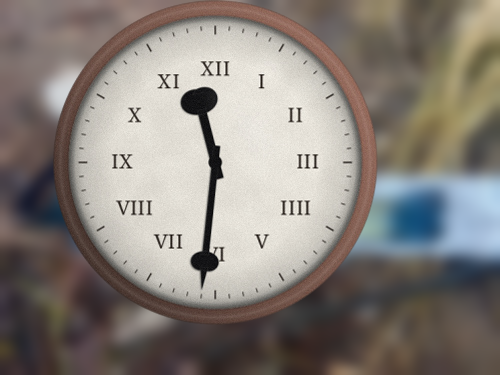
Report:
11:31
